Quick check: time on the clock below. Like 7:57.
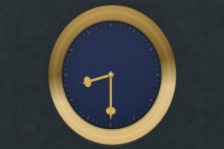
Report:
8:30
